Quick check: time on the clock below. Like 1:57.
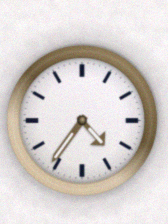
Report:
4:36
